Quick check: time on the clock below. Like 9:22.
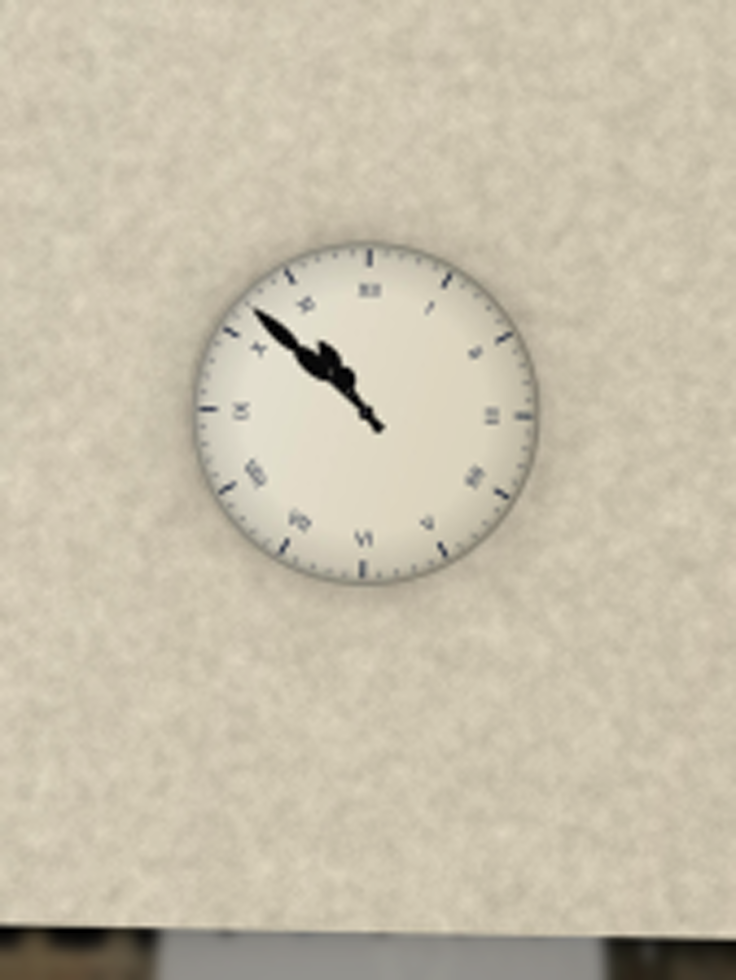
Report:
10:52
